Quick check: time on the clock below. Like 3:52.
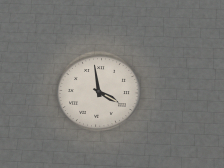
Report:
3:58
